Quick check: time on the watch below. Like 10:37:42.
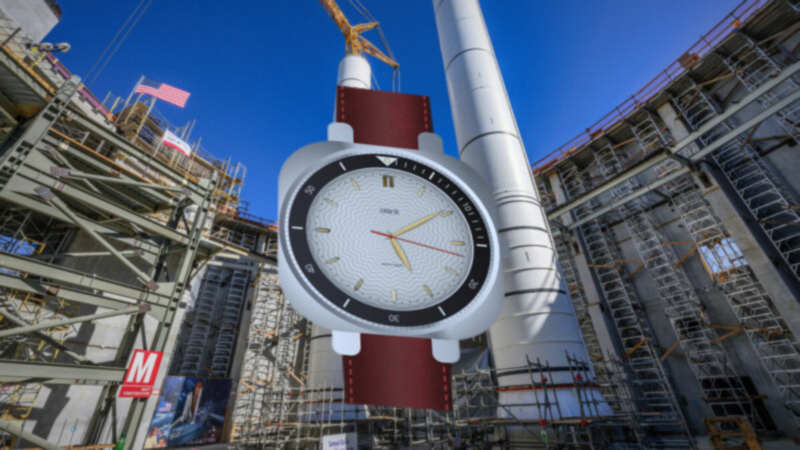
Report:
5:09:17
